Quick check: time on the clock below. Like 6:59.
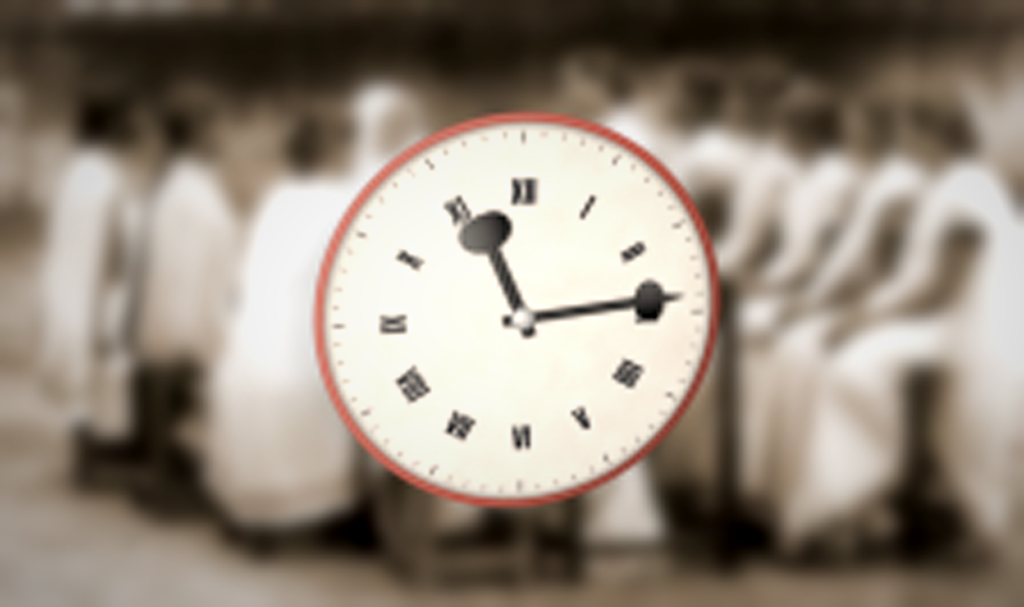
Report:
11:14
